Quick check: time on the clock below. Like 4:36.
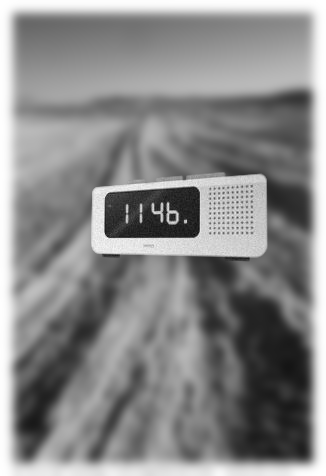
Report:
11:46
